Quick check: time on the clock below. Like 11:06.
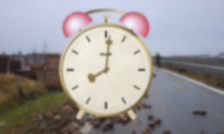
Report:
8:01
